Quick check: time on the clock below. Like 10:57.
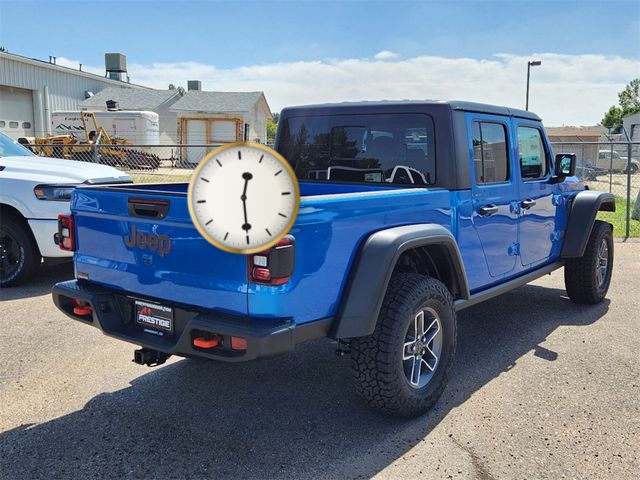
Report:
12:30
